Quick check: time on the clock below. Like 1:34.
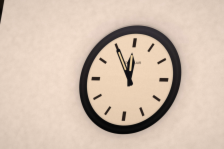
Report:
11:55
